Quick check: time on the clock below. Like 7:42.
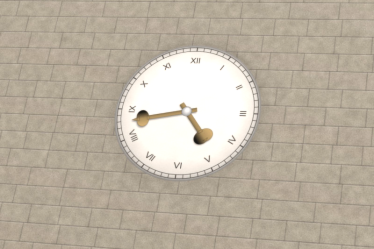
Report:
4:43
